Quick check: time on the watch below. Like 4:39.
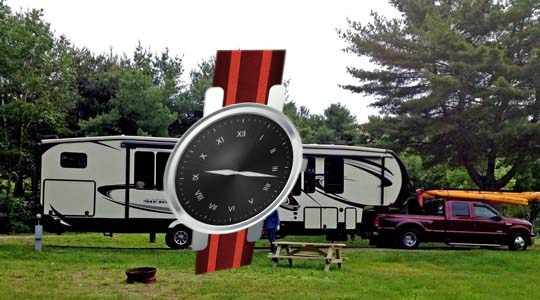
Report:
9:17
